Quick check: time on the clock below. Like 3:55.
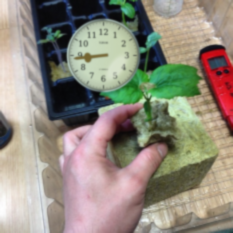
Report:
8:44
